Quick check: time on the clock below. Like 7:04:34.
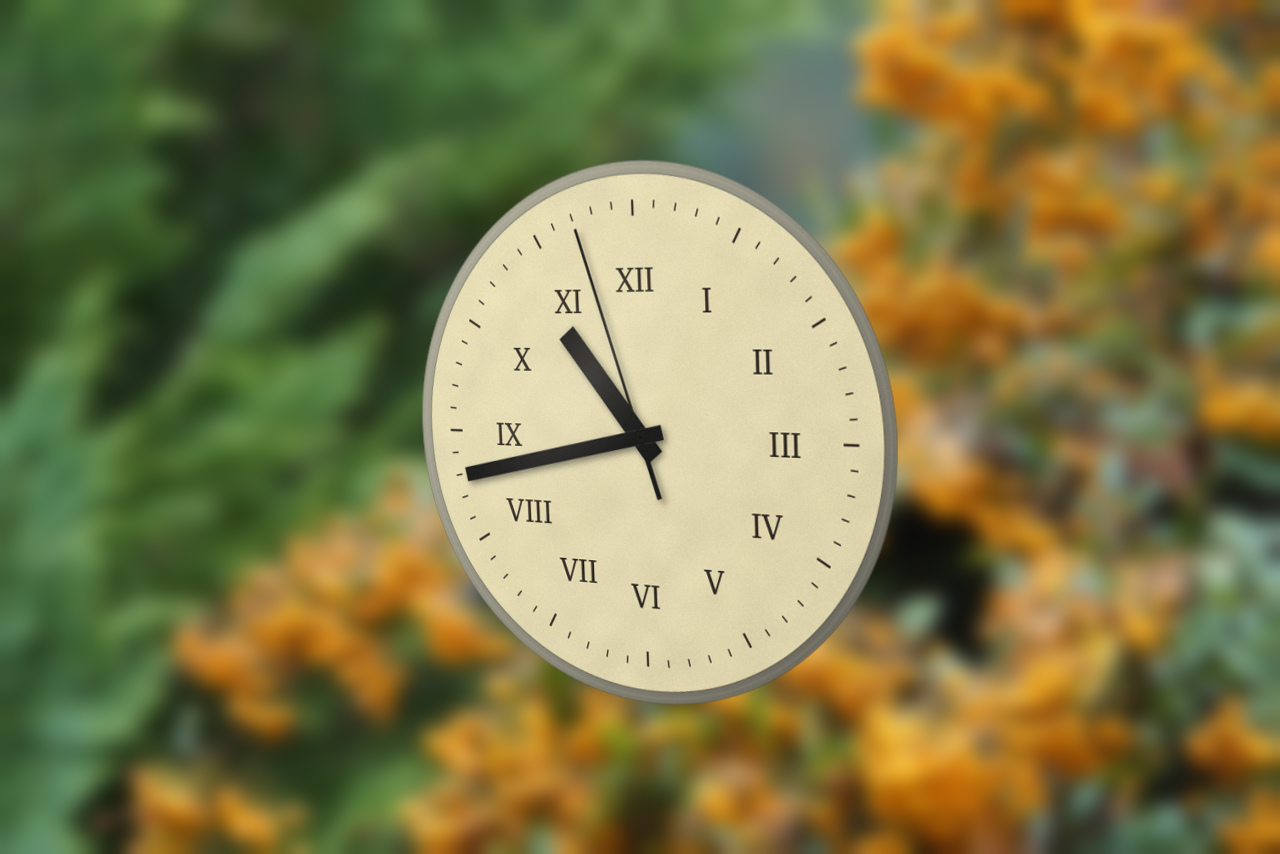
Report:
10:42:57
